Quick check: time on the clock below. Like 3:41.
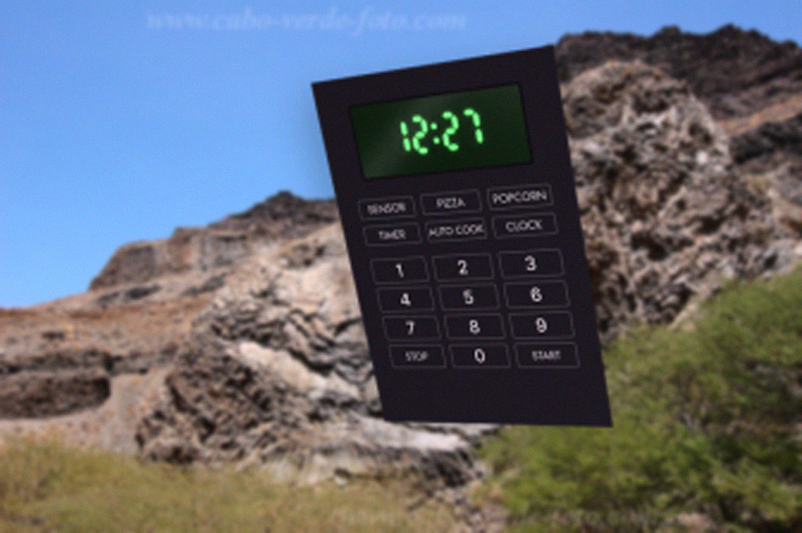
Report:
12:27
